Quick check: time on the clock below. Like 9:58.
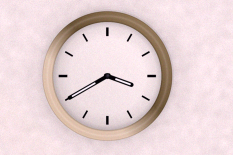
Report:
3:40
